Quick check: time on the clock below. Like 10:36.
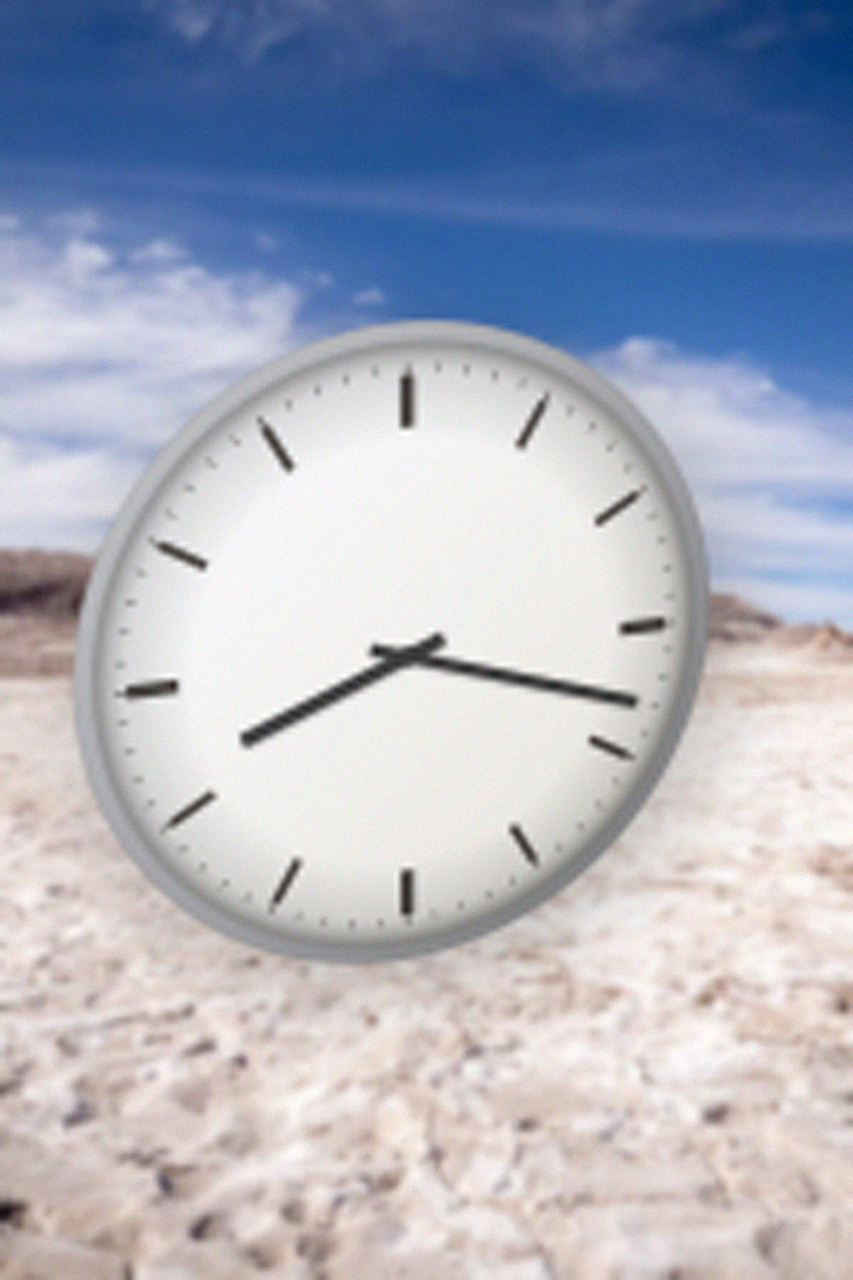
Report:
8:18
